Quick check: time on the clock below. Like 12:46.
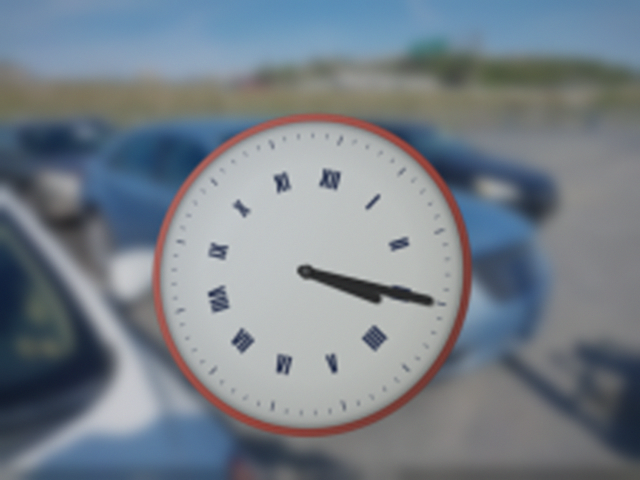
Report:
3:15
